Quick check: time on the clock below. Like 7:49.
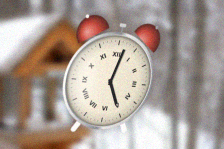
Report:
5:02
